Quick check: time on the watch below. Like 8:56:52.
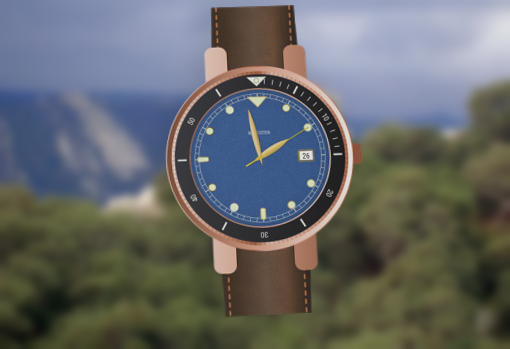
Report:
1:58:10
